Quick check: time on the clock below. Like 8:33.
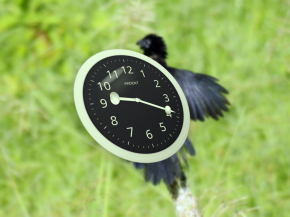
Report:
9:19
